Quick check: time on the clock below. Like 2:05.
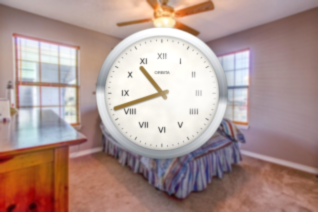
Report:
10:42
